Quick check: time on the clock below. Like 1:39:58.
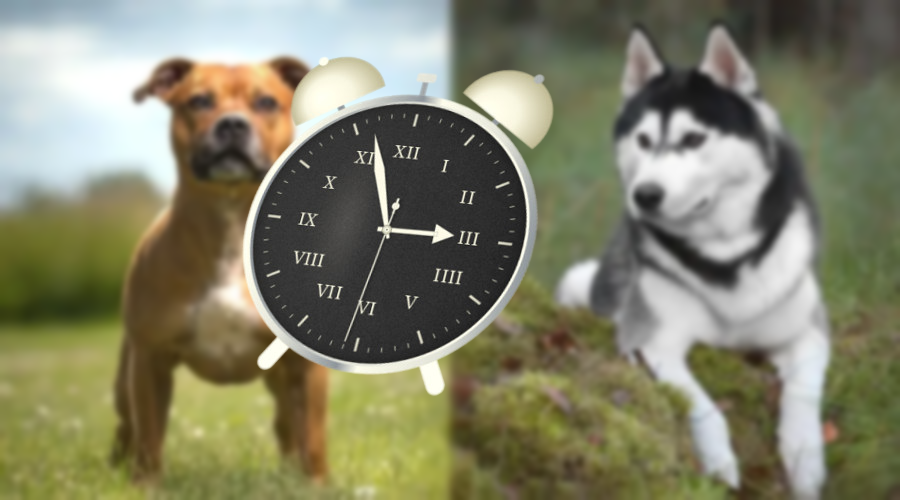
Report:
2:56:31
